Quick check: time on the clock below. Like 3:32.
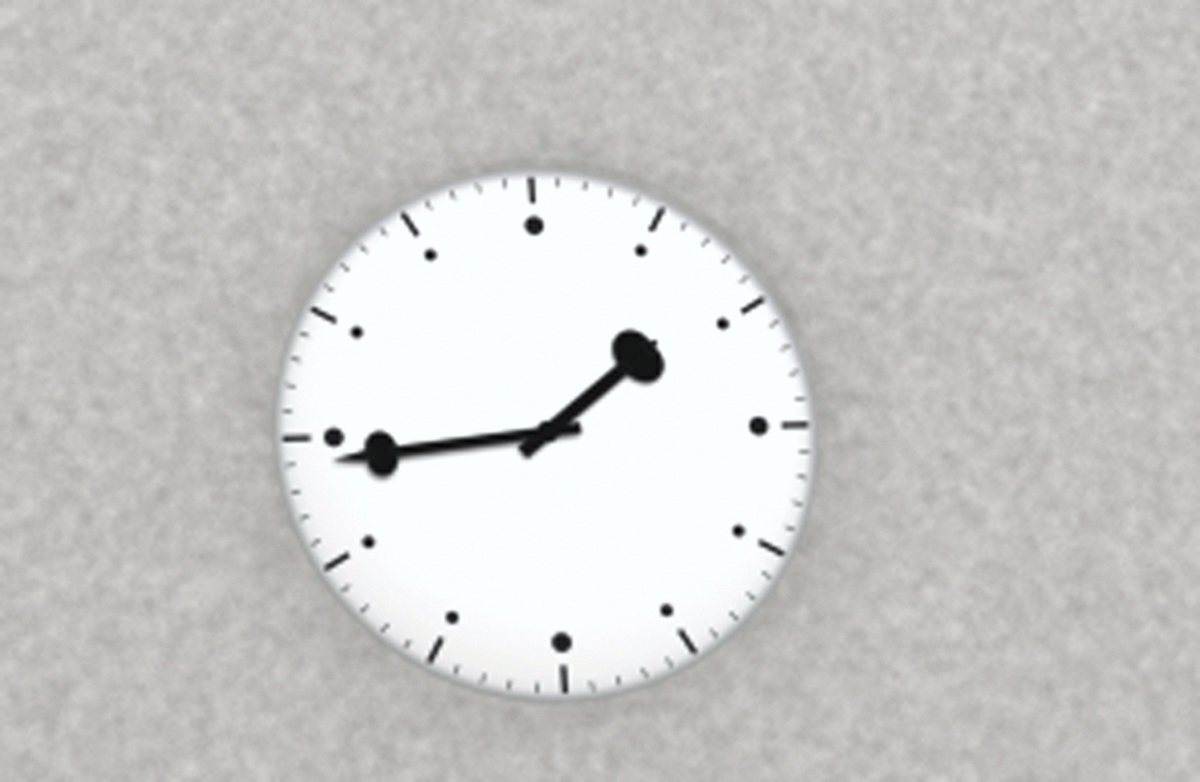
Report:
1:44
